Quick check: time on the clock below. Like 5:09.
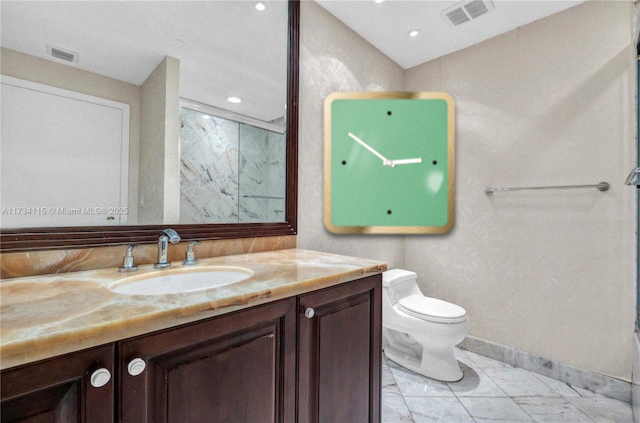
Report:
2:51
